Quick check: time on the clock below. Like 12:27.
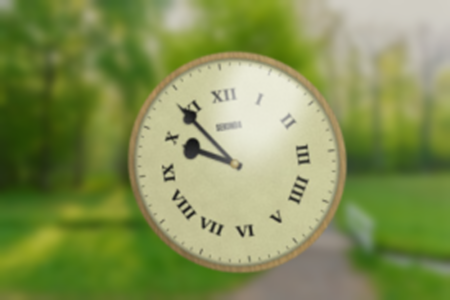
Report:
9:54
